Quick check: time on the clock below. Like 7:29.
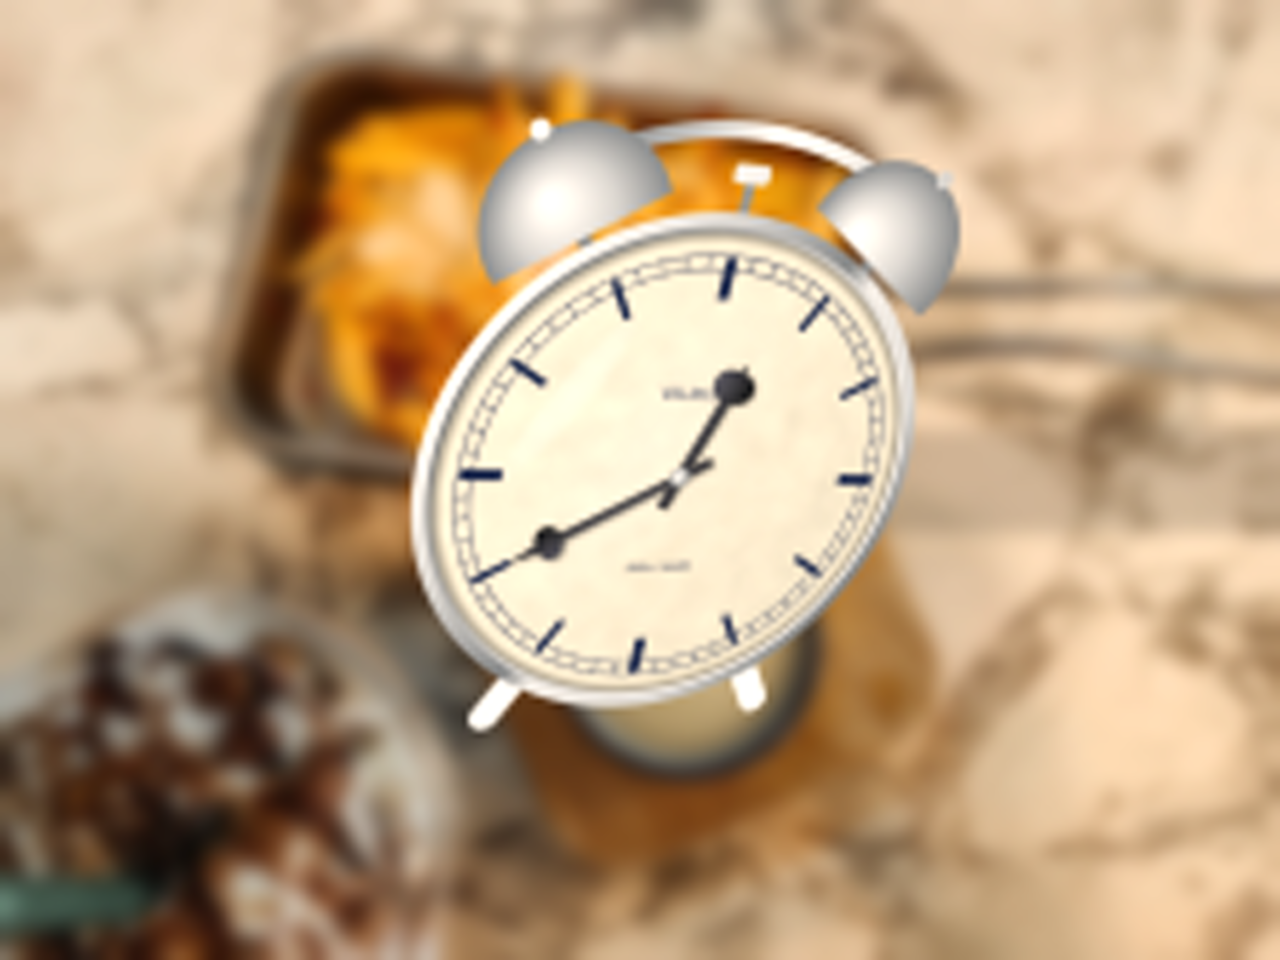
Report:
12:40
